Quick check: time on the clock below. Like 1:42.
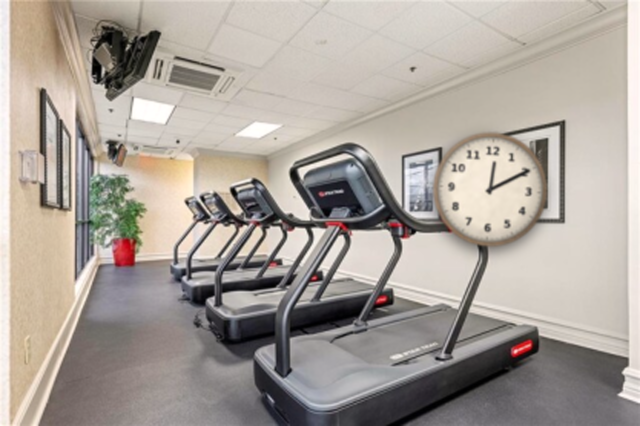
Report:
12:10
